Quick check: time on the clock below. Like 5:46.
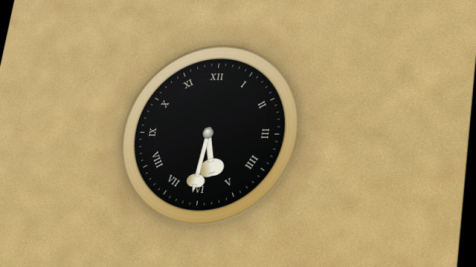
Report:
5:31
